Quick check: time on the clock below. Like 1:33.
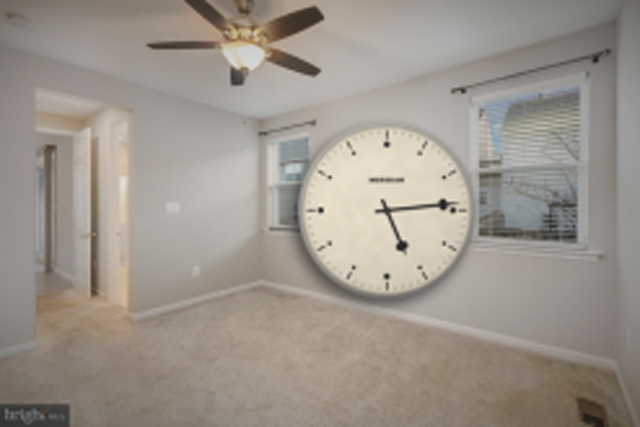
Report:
5:14
